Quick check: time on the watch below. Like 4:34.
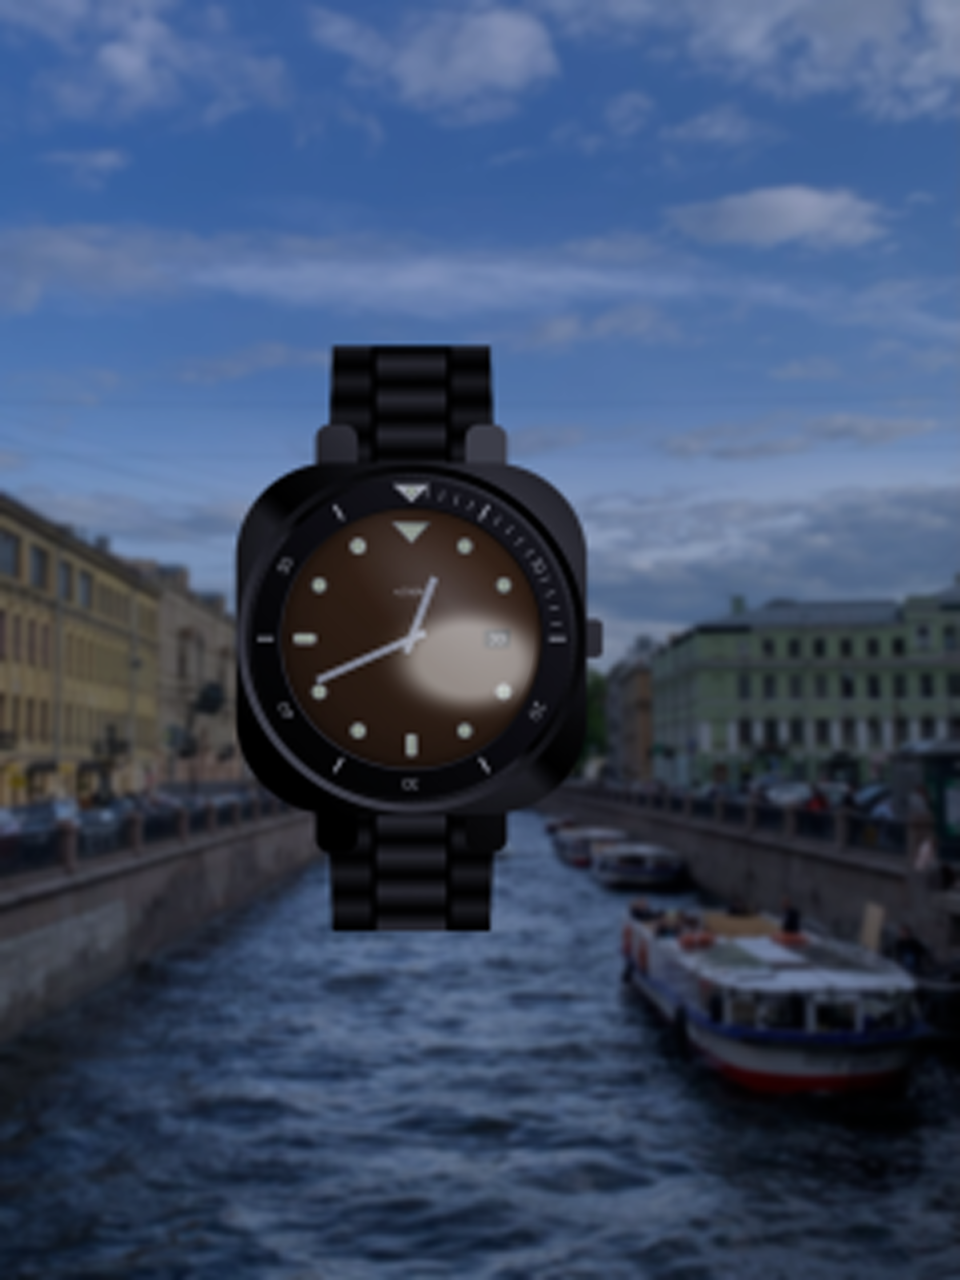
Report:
12:41
